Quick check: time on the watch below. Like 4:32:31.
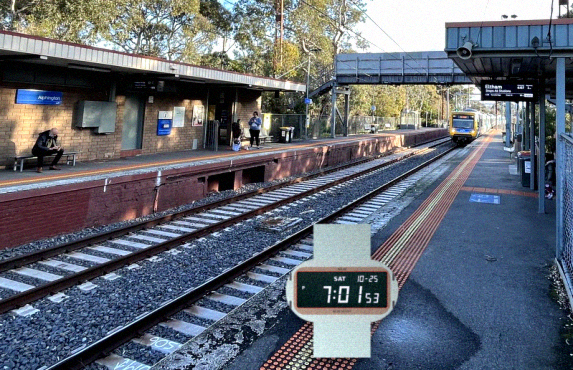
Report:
7:01:53
